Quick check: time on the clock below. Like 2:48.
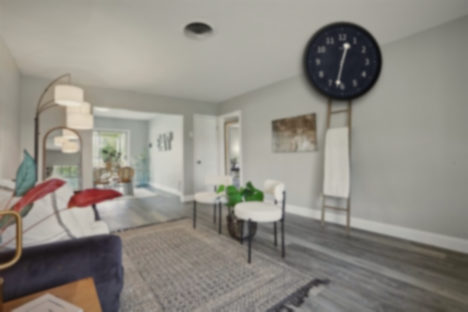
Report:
12:32
